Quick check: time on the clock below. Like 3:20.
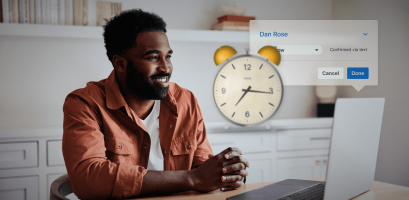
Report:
7:16
